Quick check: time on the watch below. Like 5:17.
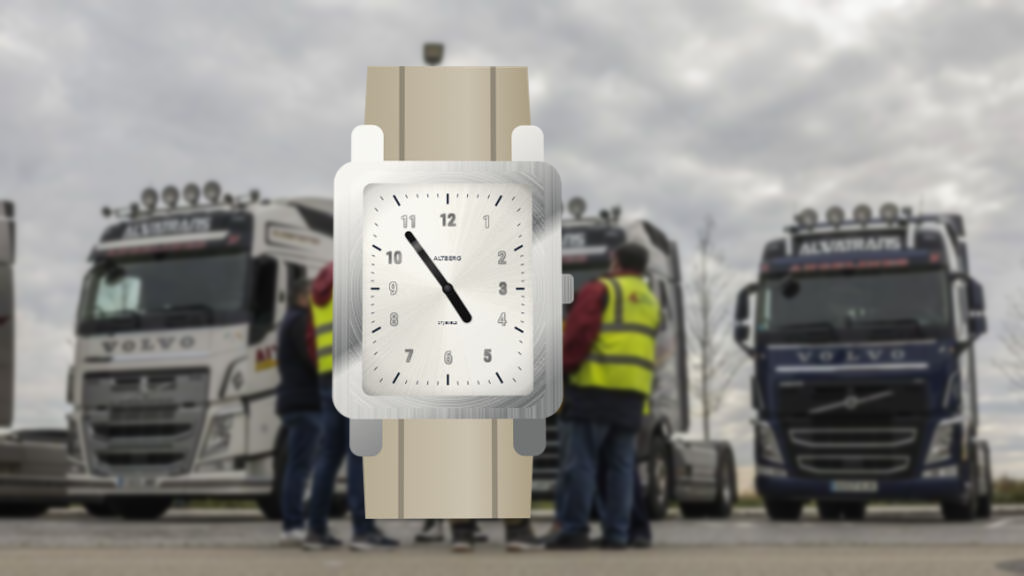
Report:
4:54
